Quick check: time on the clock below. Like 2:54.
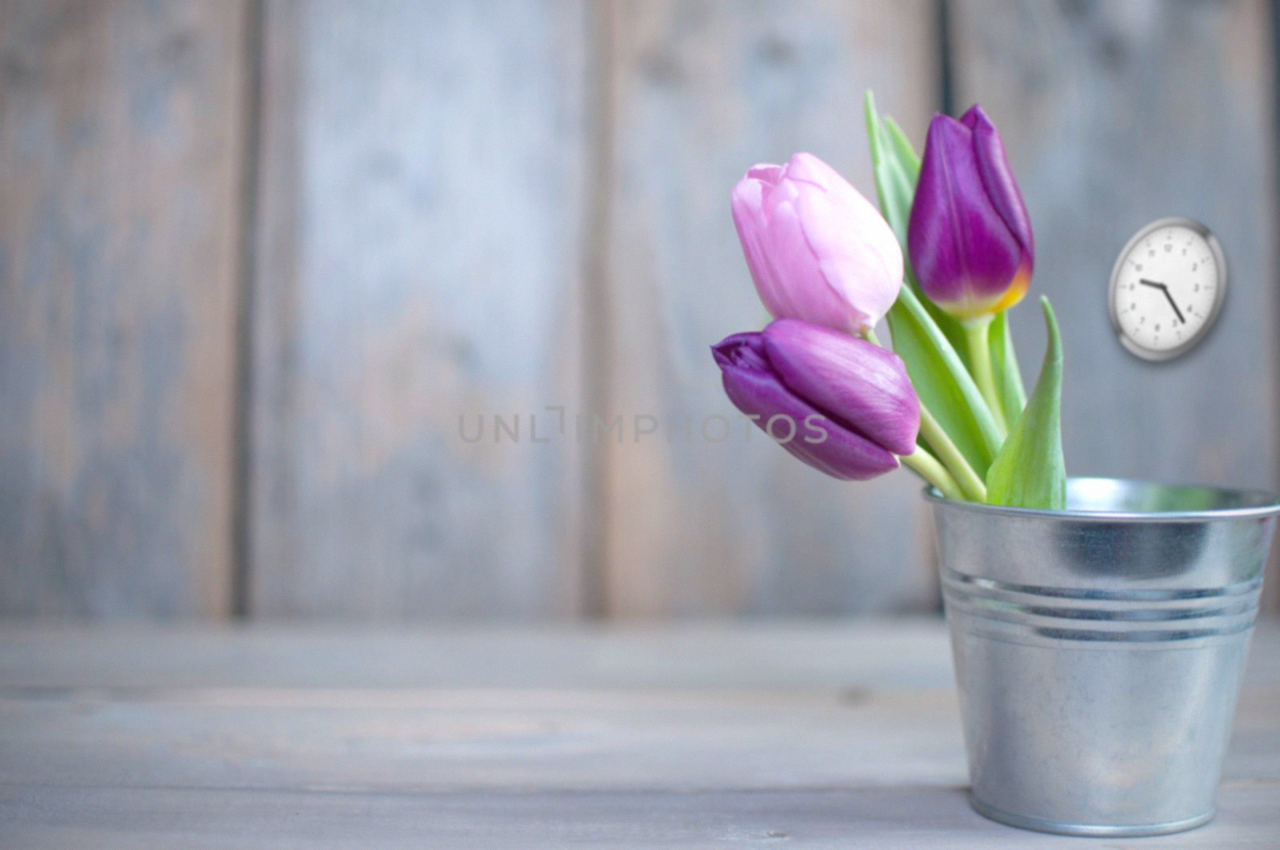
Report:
9:23
